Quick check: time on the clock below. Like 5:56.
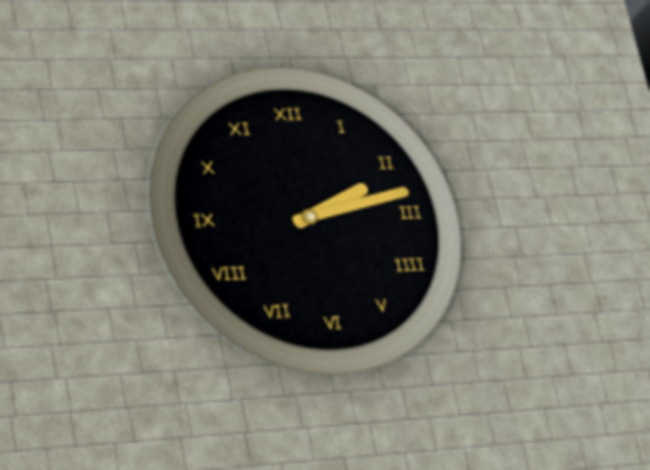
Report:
2:13
